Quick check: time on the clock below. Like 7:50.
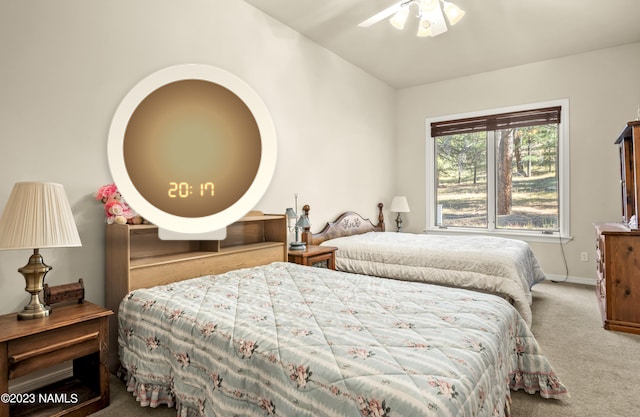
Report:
20:17
